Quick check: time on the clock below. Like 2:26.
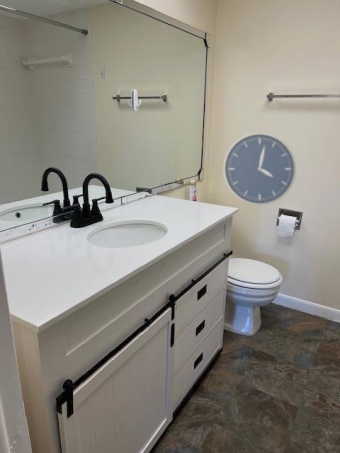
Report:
4:02
